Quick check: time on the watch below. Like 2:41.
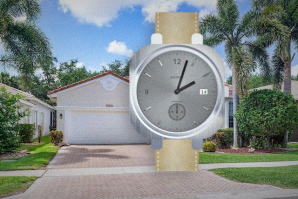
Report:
2:03
